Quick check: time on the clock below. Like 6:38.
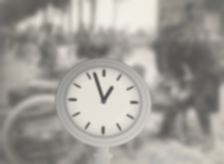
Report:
12:57
